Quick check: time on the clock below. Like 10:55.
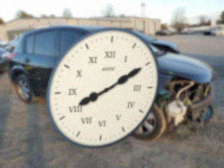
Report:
8:10
